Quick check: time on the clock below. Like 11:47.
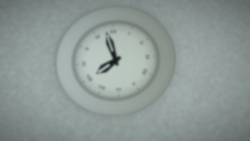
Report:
7:58
